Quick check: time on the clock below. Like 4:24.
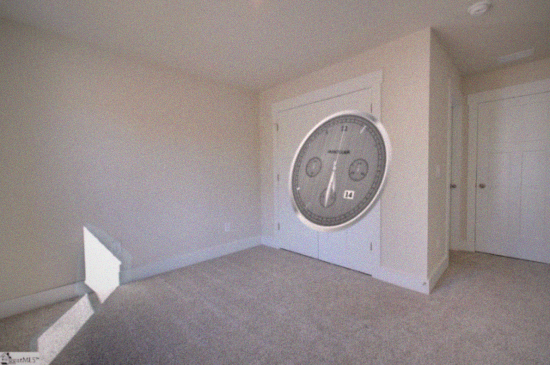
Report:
5:30
